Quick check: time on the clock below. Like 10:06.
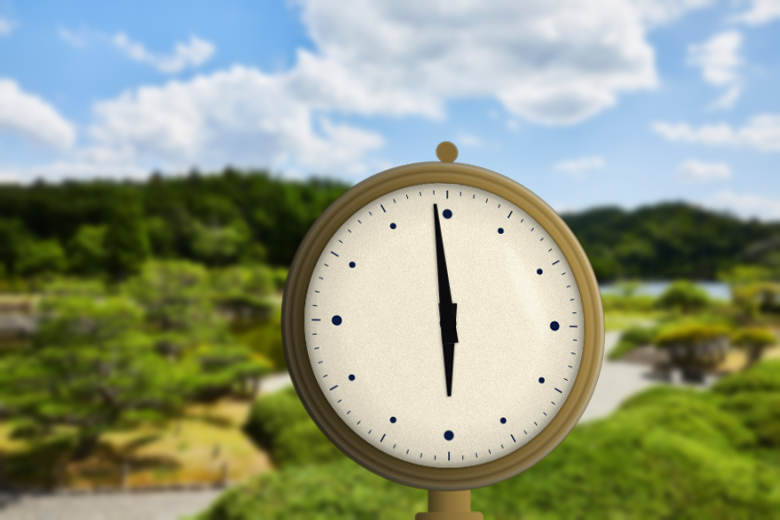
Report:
5:59
